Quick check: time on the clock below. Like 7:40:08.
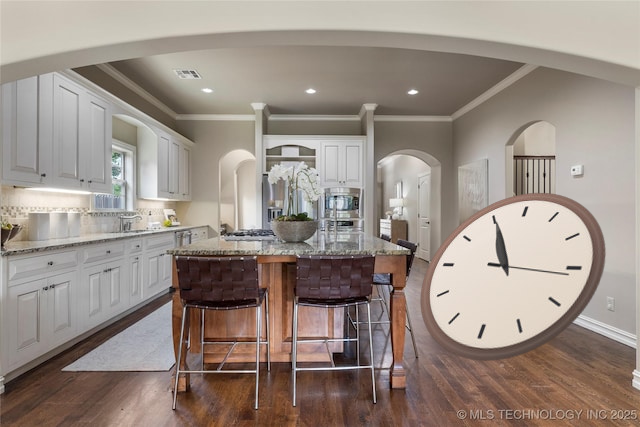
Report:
10:55:16
